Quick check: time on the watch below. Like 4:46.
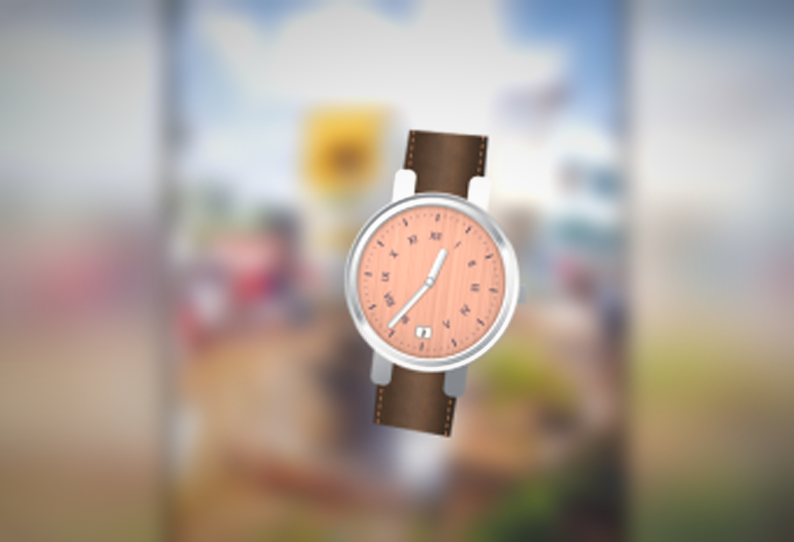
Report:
12:36
